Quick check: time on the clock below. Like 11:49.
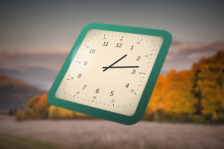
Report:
1:13
